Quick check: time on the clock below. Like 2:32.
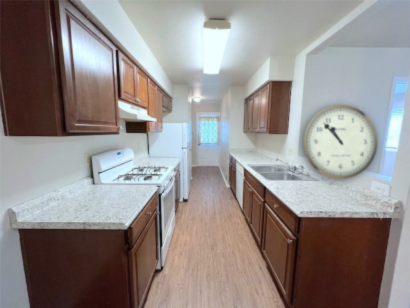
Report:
10:53
